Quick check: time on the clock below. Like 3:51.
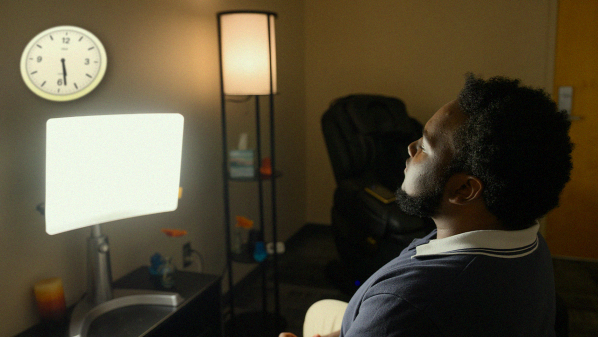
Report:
5:28
